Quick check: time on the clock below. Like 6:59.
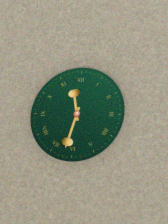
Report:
11:32
